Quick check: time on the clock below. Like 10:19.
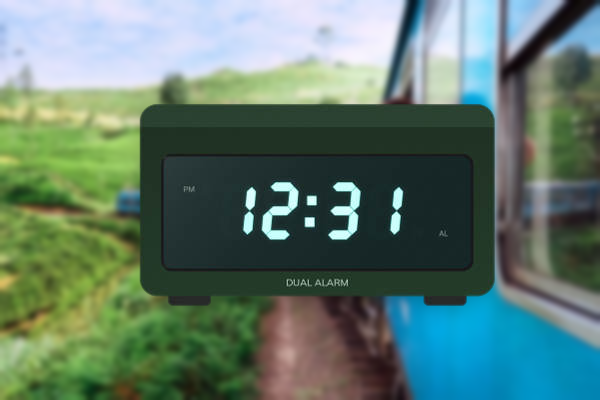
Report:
12:31
